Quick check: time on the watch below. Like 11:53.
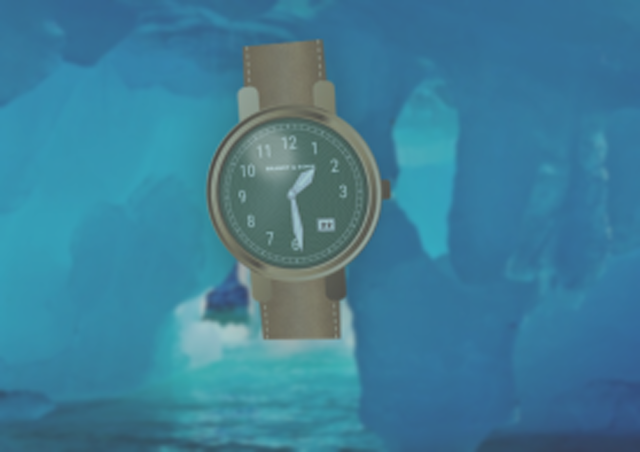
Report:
1:29
